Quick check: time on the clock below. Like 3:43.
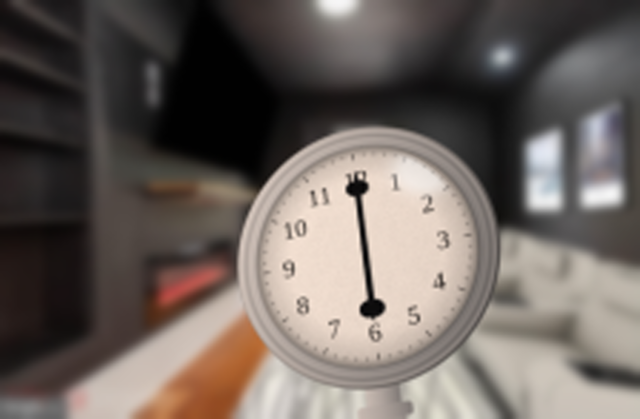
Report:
6:00
